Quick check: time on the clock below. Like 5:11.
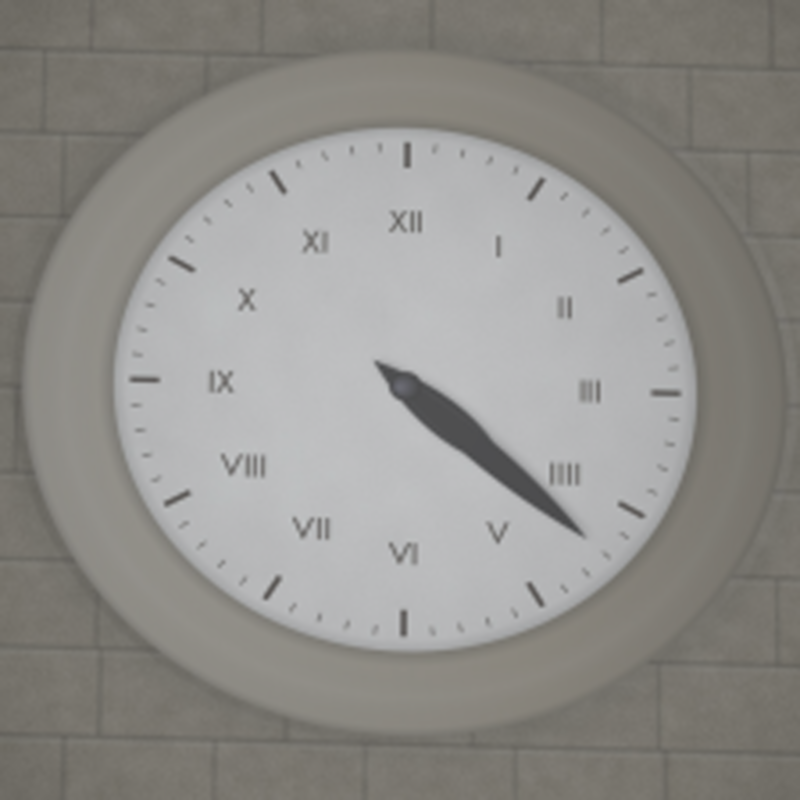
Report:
4:22
